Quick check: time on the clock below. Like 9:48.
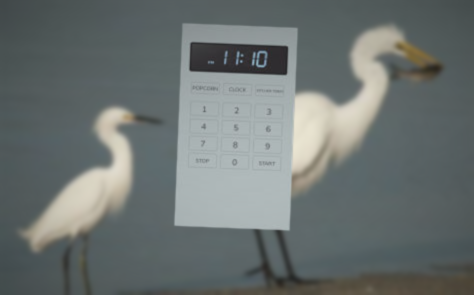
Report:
11:10
